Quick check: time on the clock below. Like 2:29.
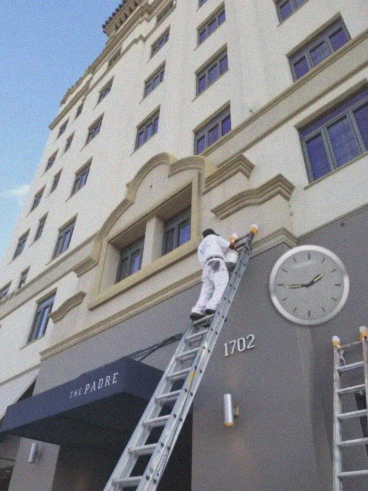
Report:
1:44
